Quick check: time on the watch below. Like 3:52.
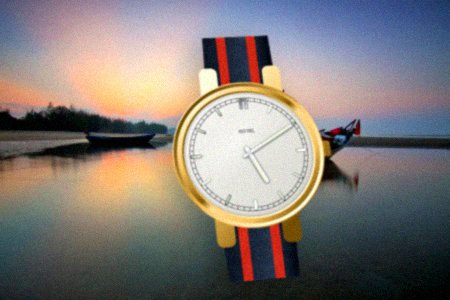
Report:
5:10
